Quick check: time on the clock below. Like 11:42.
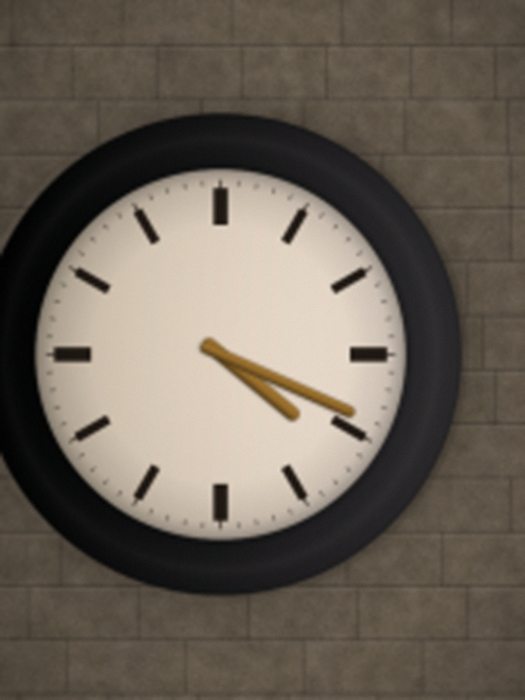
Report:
4:19
